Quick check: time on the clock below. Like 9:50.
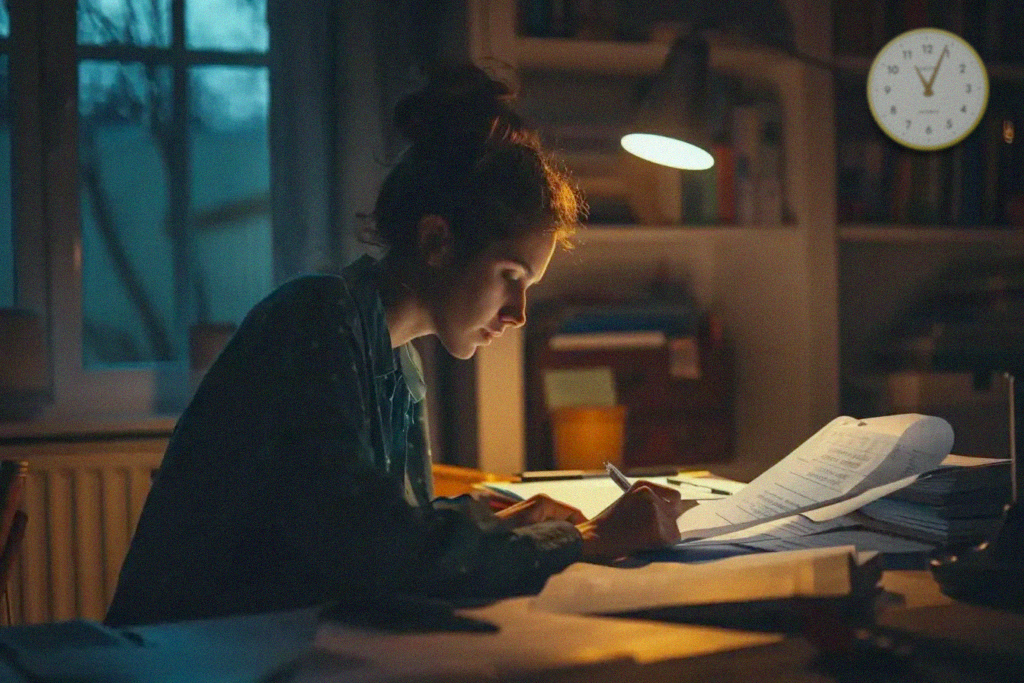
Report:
11:04
